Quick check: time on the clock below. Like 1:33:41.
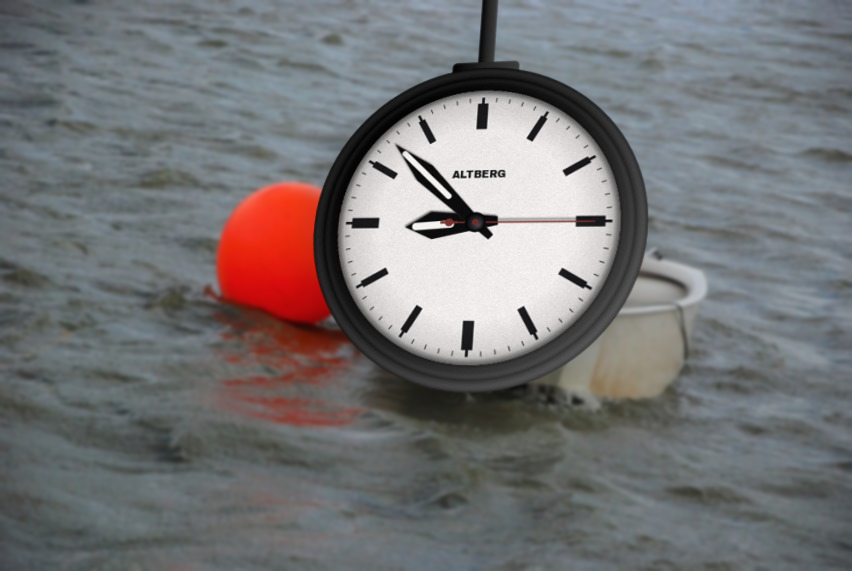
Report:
8:52:15
